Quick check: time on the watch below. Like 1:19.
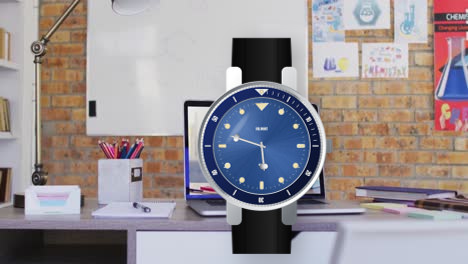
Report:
5:48
